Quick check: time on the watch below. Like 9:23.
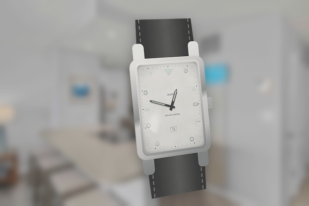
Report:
12:48
